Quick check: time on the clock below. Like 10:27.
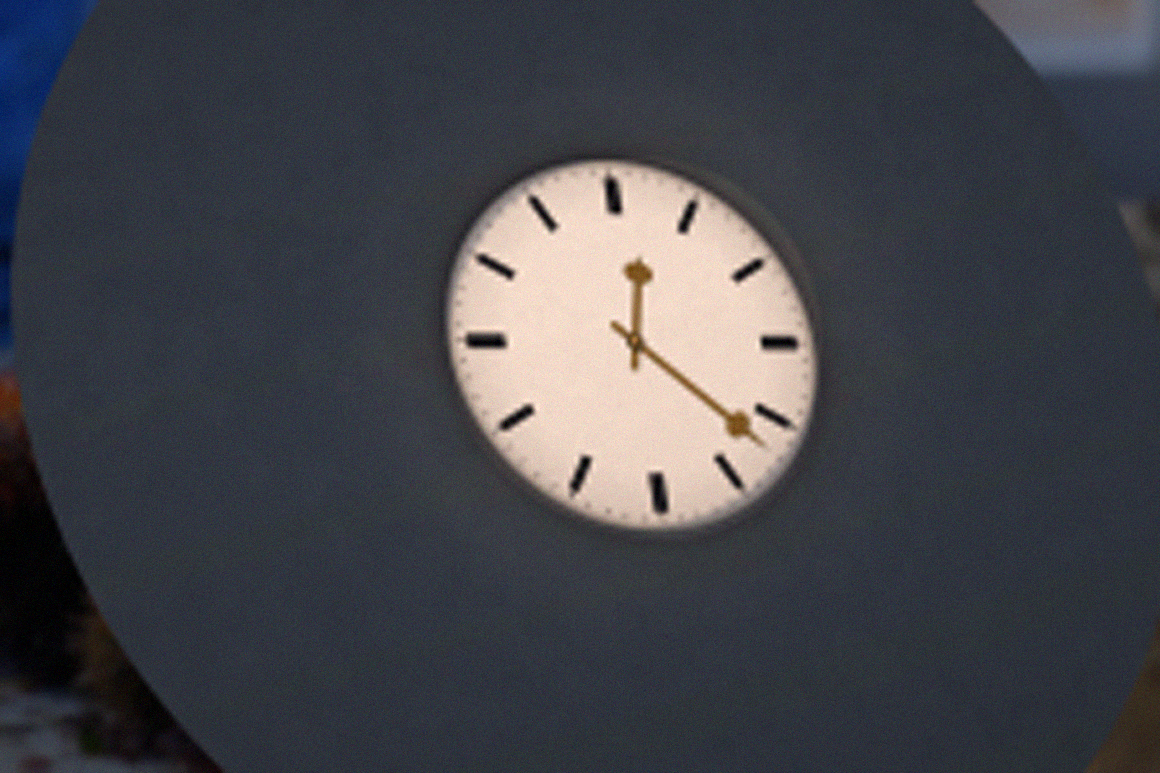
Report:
12:22
